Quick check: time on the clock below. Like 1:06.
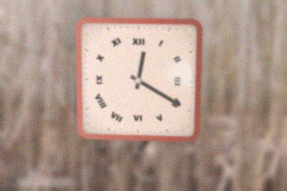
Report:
12:20
